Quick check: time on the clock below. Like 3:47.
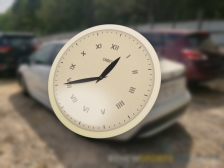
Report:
12:40
